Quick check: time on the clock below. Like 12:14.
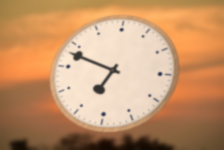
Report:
6:48
